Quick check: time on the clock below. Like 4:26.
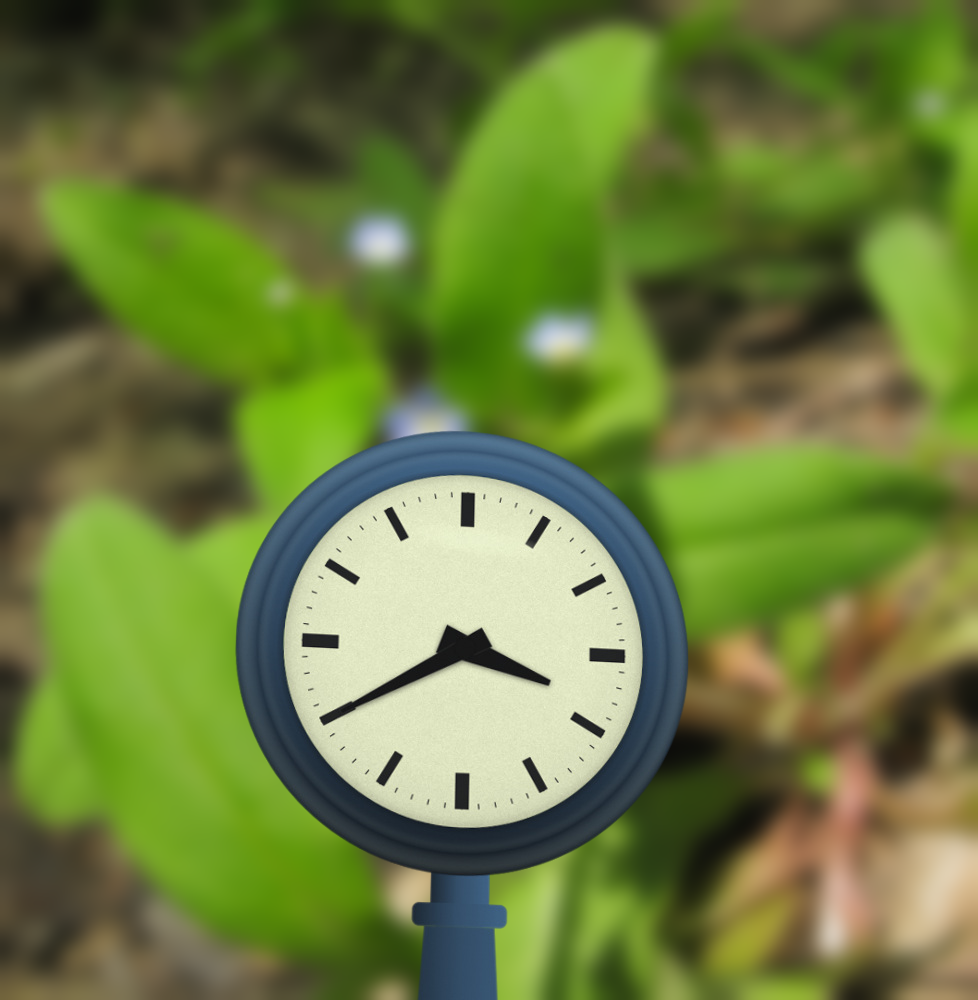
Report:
3:40
